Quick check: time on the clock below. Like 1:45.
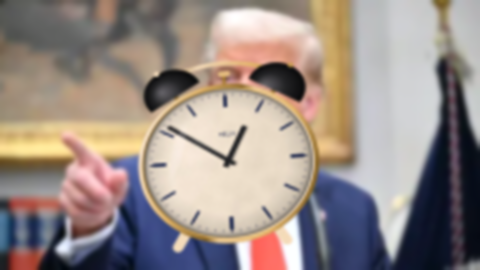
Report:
12:51
